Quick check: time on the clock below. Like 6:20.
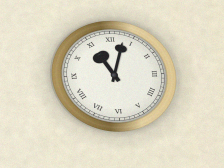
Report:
11:03
